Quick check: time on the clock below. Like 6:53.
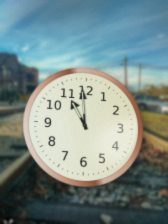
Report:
10:59
